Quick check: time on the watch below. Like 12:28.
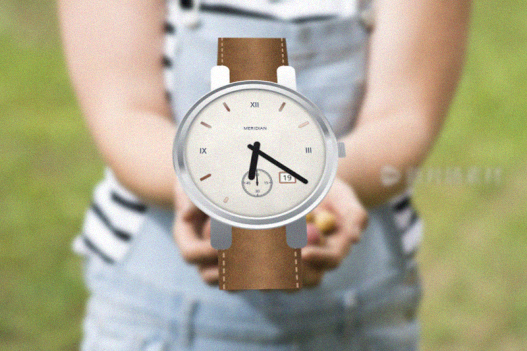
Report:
6:21
